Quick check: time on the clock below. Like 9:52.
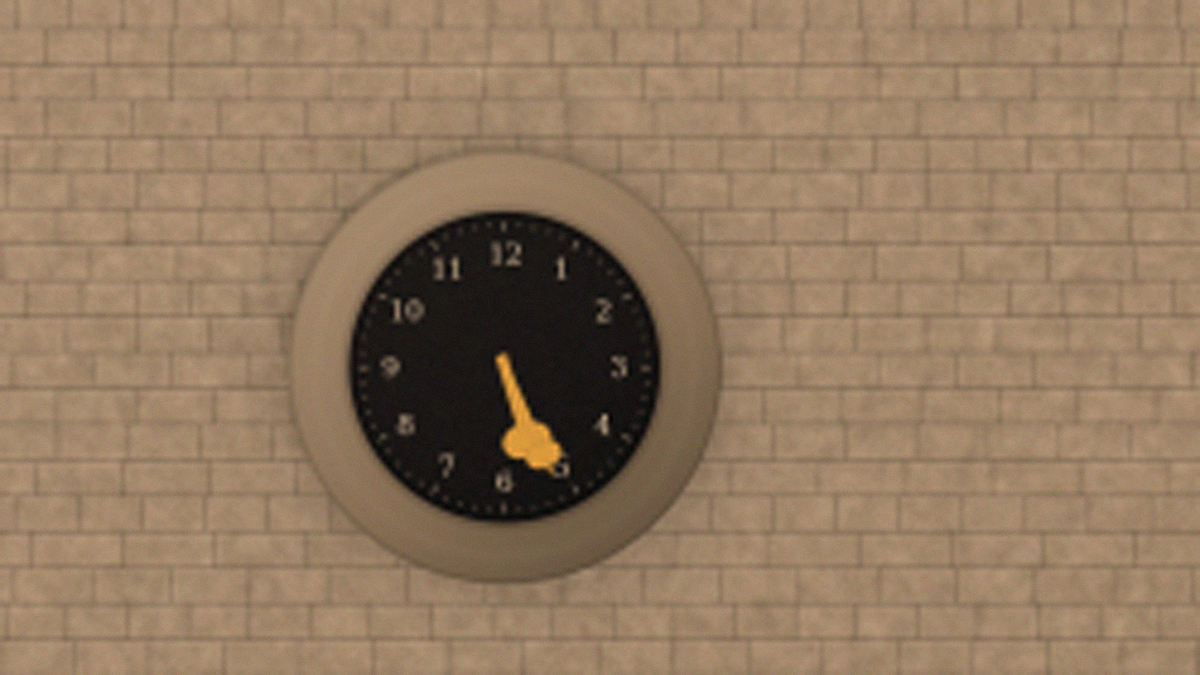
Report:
5:26
